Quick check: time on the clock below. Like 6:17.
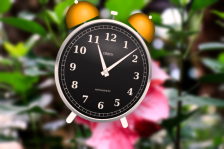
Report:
11:08
